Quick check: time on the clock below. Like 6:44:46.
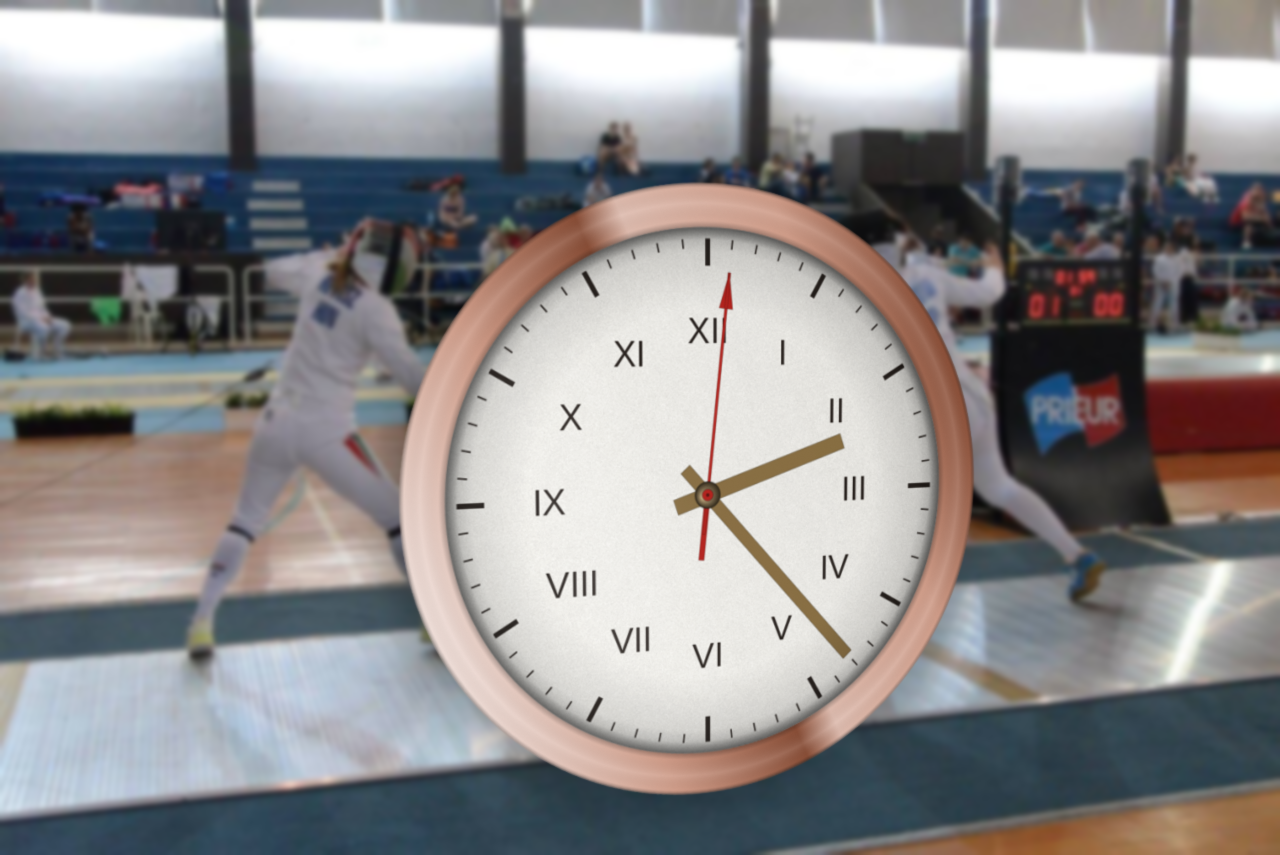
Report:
2:23:01
